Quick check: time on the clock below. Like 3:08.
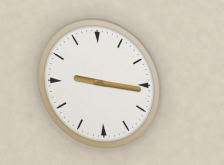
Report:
9:16
